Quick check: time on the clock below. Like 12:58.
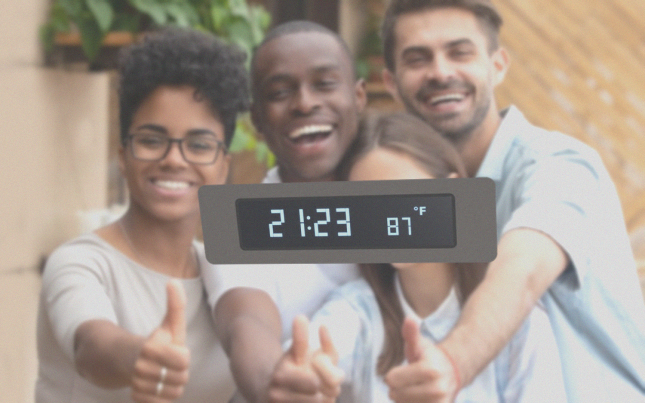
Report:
21:23
